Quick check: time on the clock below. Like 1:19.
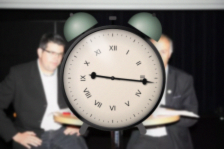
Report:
9:16
